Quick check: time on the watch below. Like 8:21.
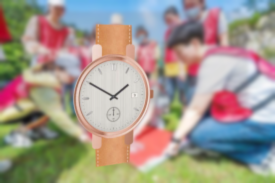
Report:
1:50
